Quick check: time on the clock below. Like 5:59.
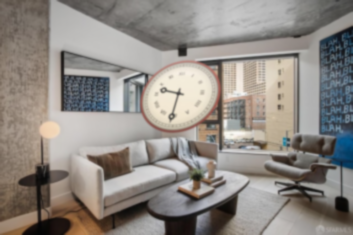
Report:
9:31
